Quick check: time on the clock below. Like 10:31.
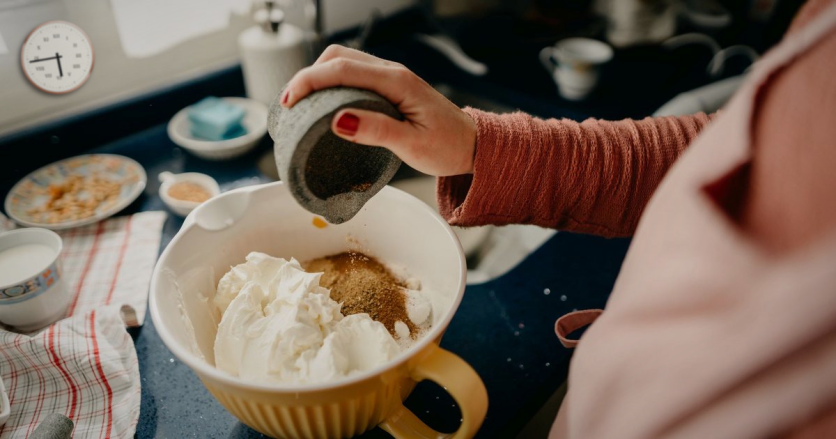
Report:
5:44
